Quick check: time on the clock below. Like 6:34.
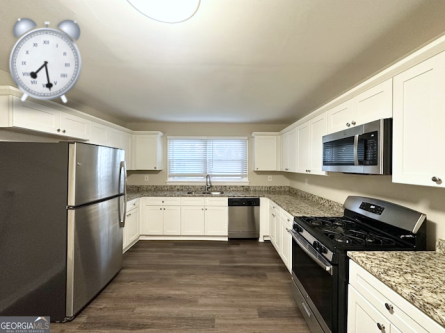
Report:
7:28
